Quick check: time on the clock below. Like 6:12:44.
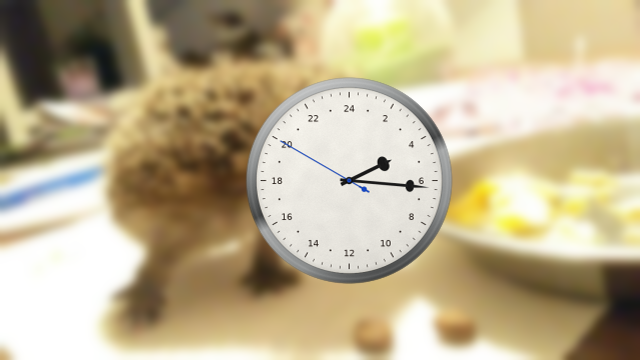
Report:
4:15:50
